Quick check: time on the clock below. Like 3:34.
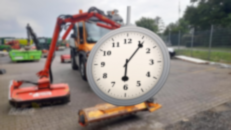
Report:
6:06
